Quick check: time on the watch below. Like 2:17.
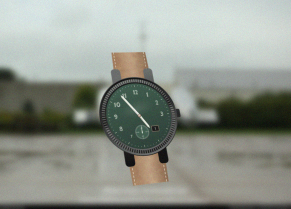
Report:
4:54
